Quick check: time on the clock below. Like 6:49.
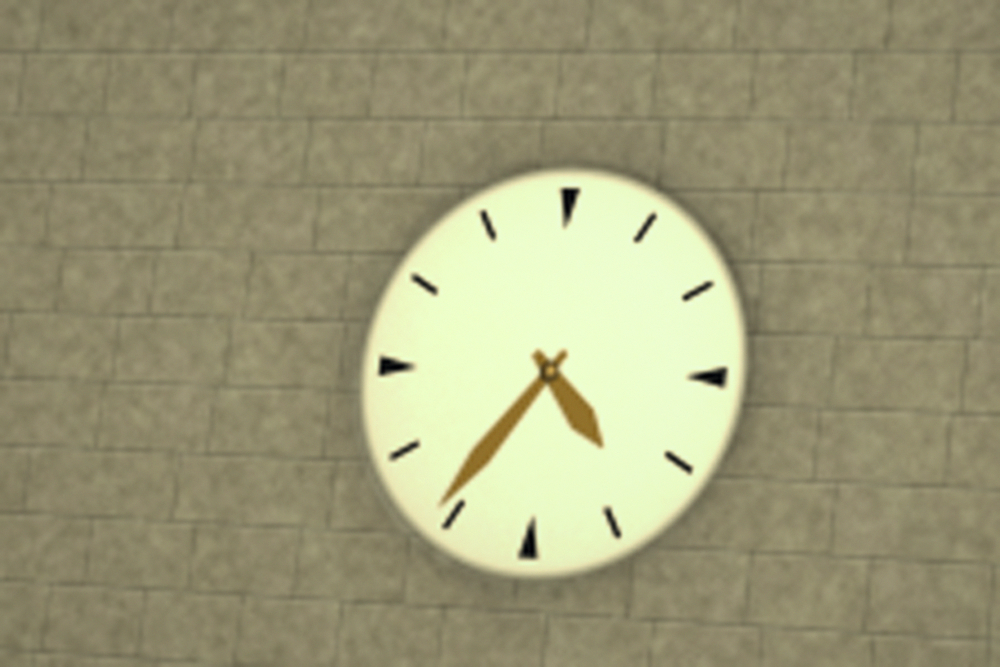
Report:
4:36
